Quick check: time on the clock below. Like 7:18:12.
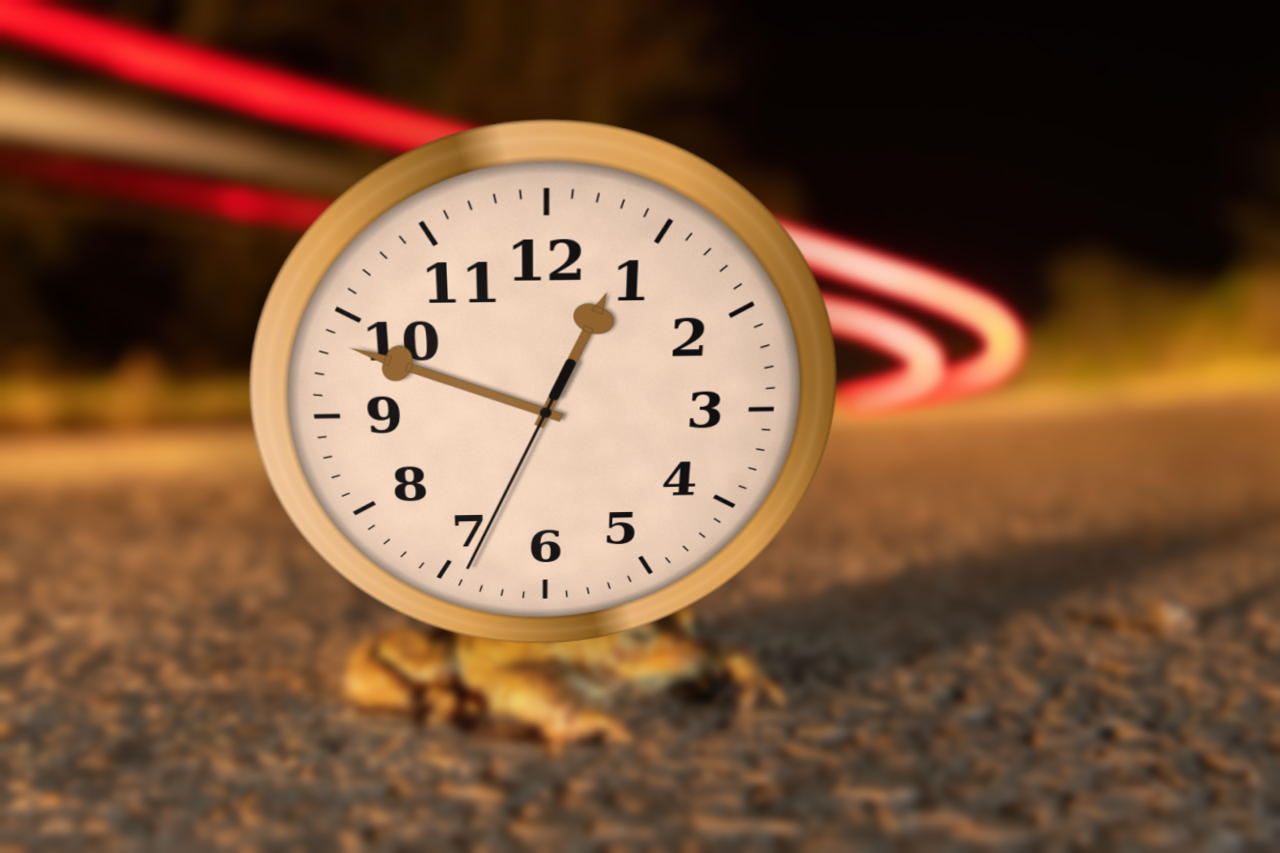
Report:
12:48:34
